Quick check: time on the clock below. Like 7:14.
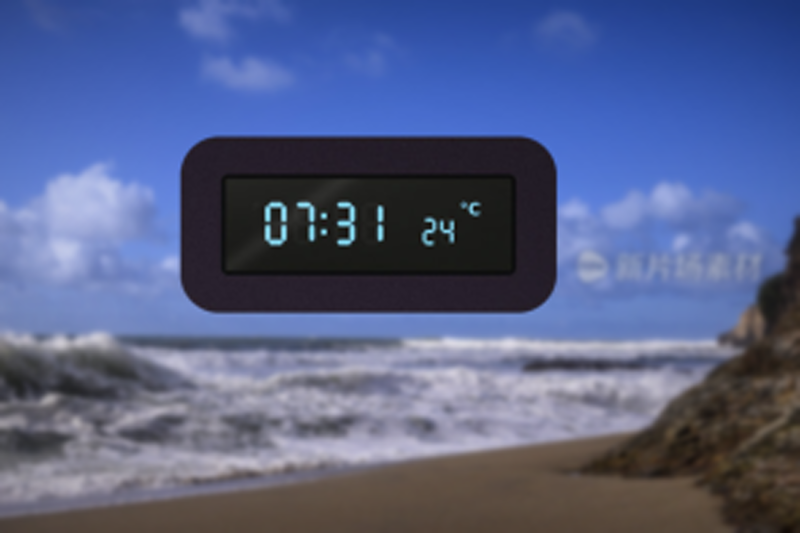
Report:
7:31
